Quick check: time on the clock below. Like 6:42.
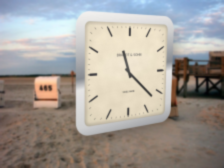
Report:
11:22
